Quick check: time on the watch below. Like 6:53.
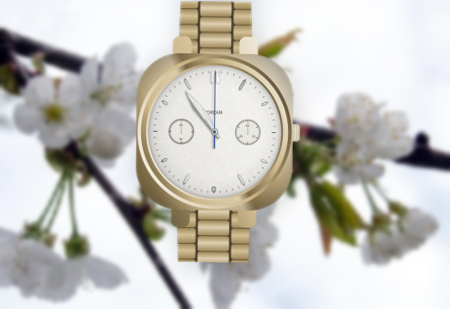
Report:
10:54
